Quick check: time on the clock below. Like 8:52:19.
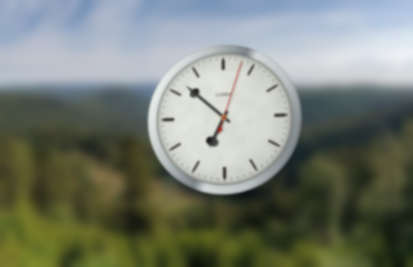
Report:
6:52:03
